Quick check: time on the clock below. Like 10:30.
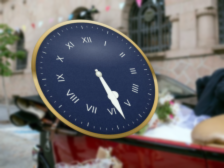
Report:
5:28
